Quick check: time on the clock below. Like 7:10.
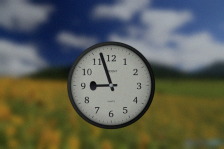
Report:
8:57
